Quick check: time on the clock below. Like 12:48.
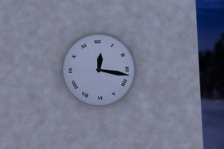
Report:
12:17
